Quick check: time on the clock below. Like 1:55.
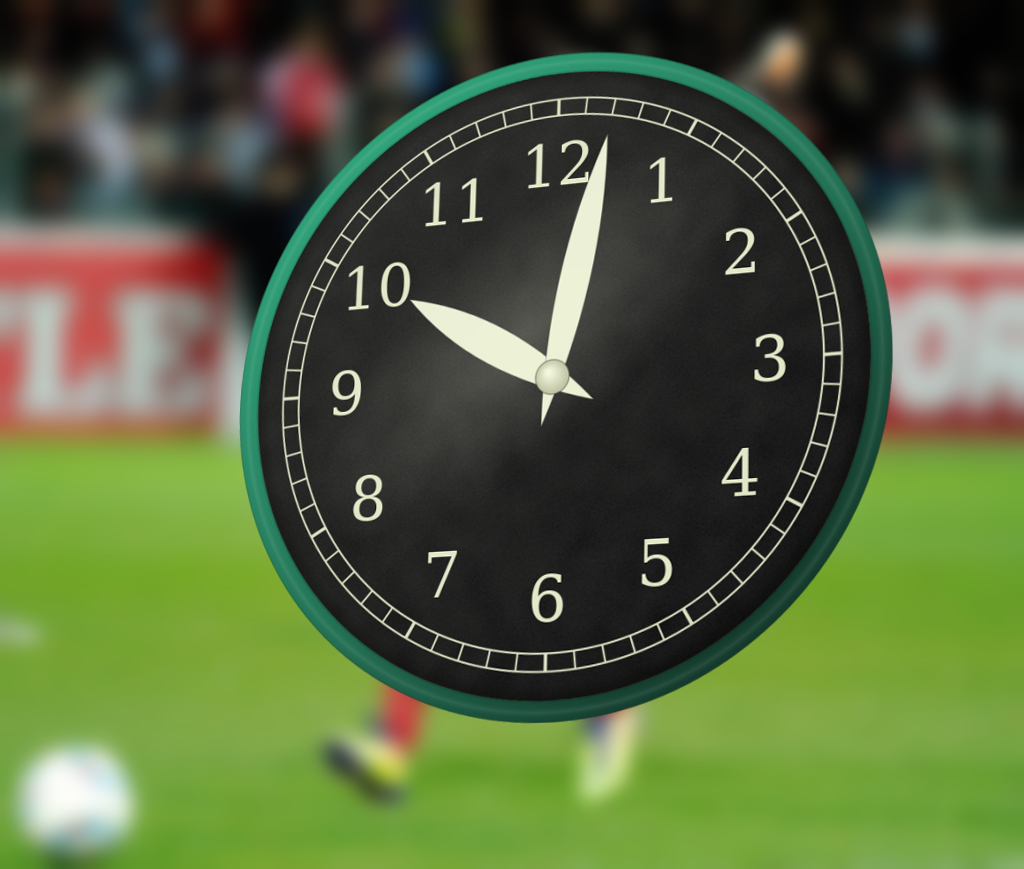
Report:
10:02
